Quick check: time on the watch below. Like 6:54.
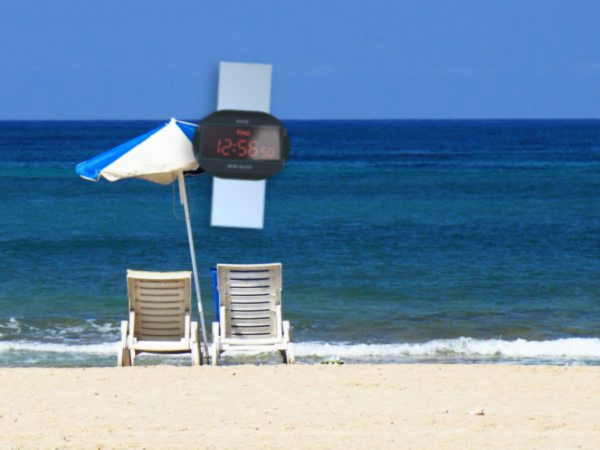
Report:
12:56
